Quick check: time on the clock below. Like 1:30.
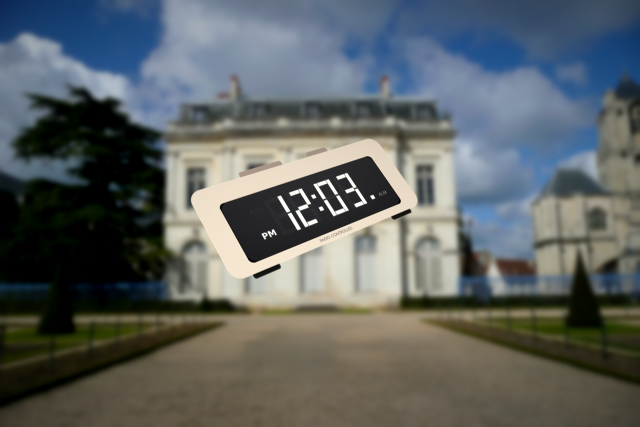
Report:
12:03
